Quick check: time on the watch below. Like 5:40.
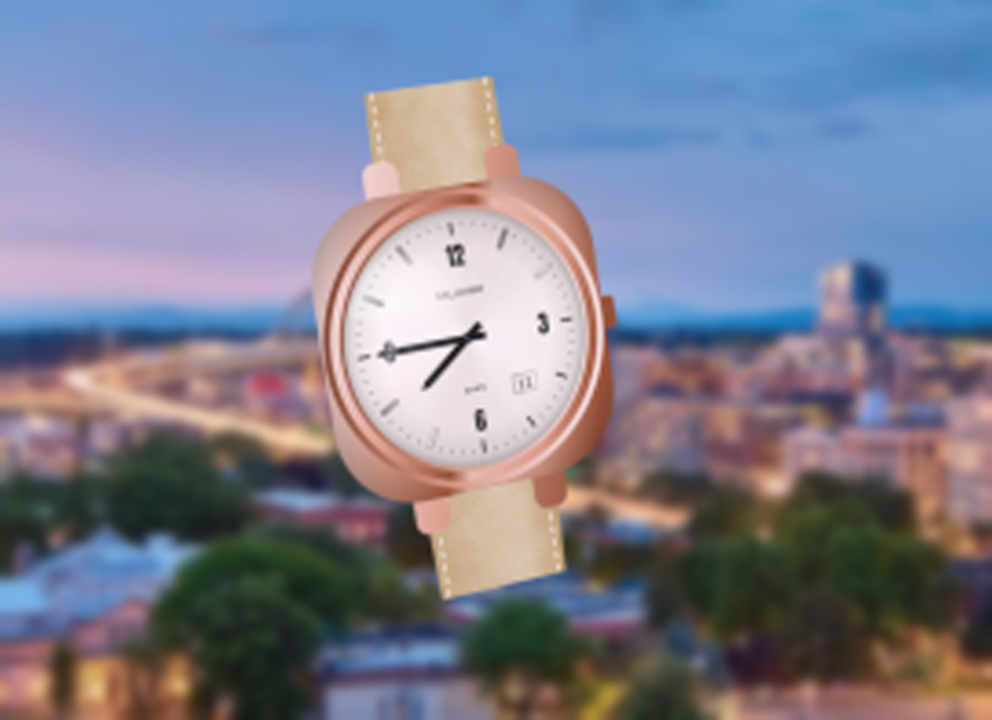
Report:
7:45
